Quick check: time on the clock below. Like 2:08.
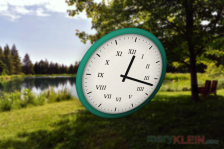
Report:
12:17
